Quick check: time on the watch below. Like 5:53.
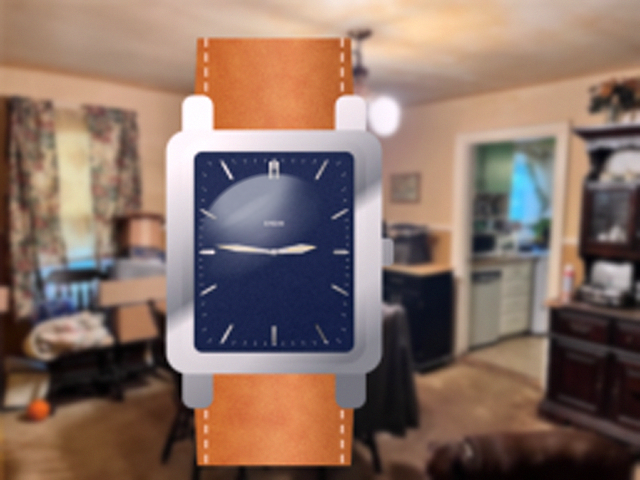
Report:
2:46
